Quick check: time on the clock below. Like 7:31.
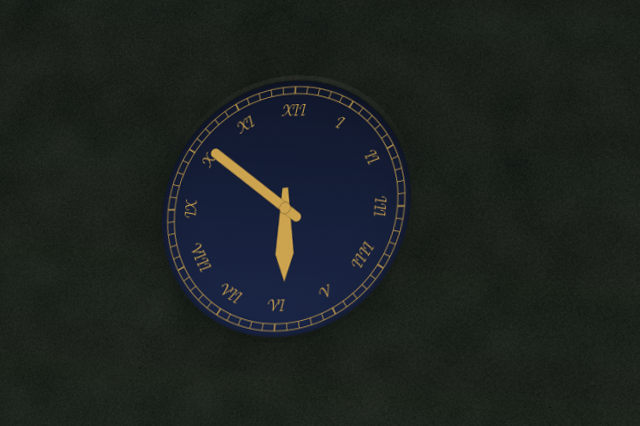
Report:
5:51
